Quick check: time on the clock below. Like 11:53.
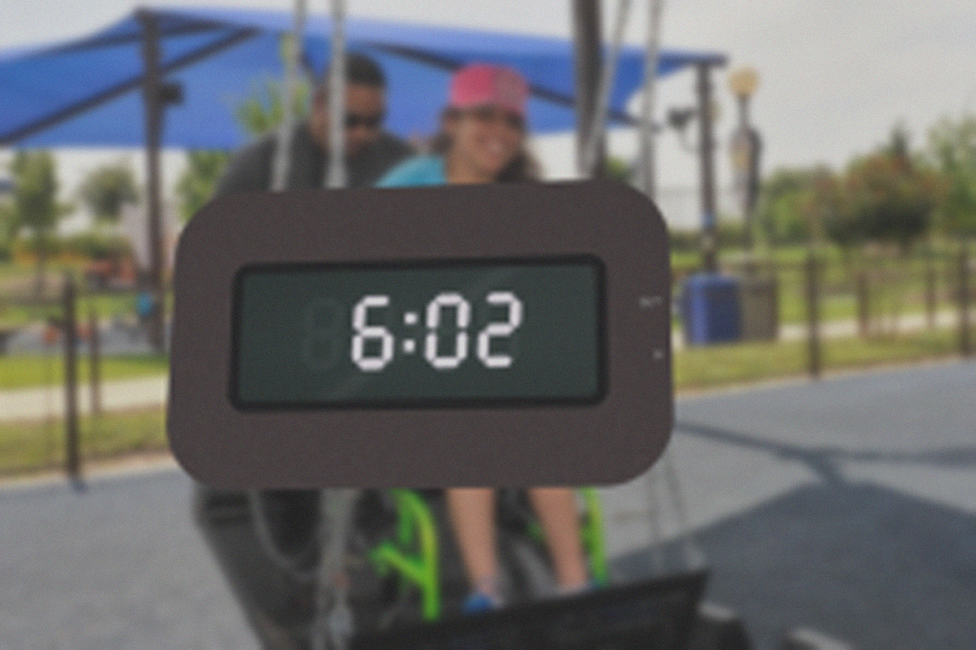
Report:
6:02
